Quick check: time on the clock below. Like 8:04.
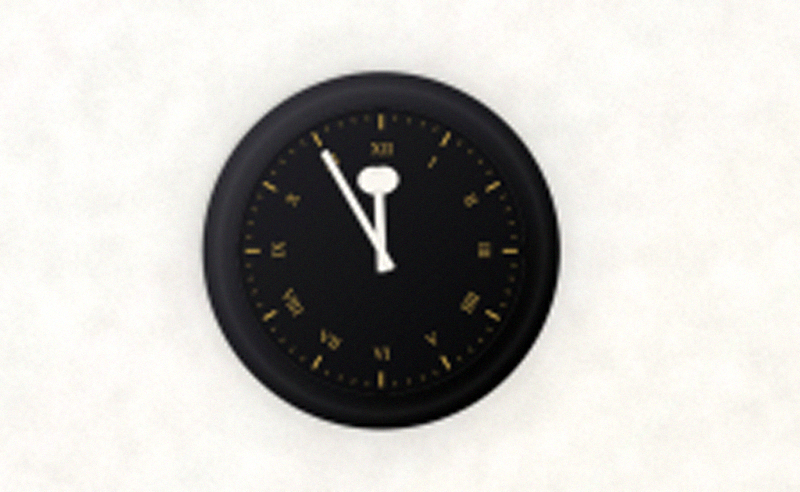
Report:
11:55
